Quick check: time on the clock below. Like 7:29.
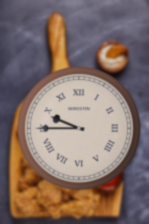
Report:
9:45
